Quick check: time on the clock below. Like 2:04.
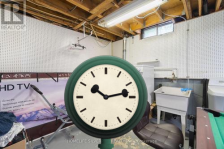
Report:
10:13
